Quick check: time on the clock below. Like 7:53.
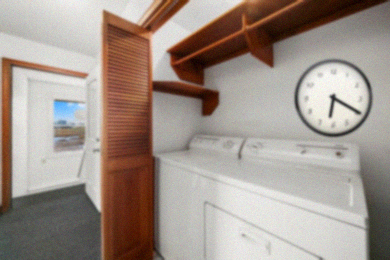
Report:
6:20
